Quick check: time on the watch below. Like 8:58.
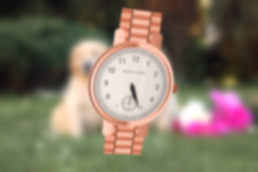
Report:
5:26
